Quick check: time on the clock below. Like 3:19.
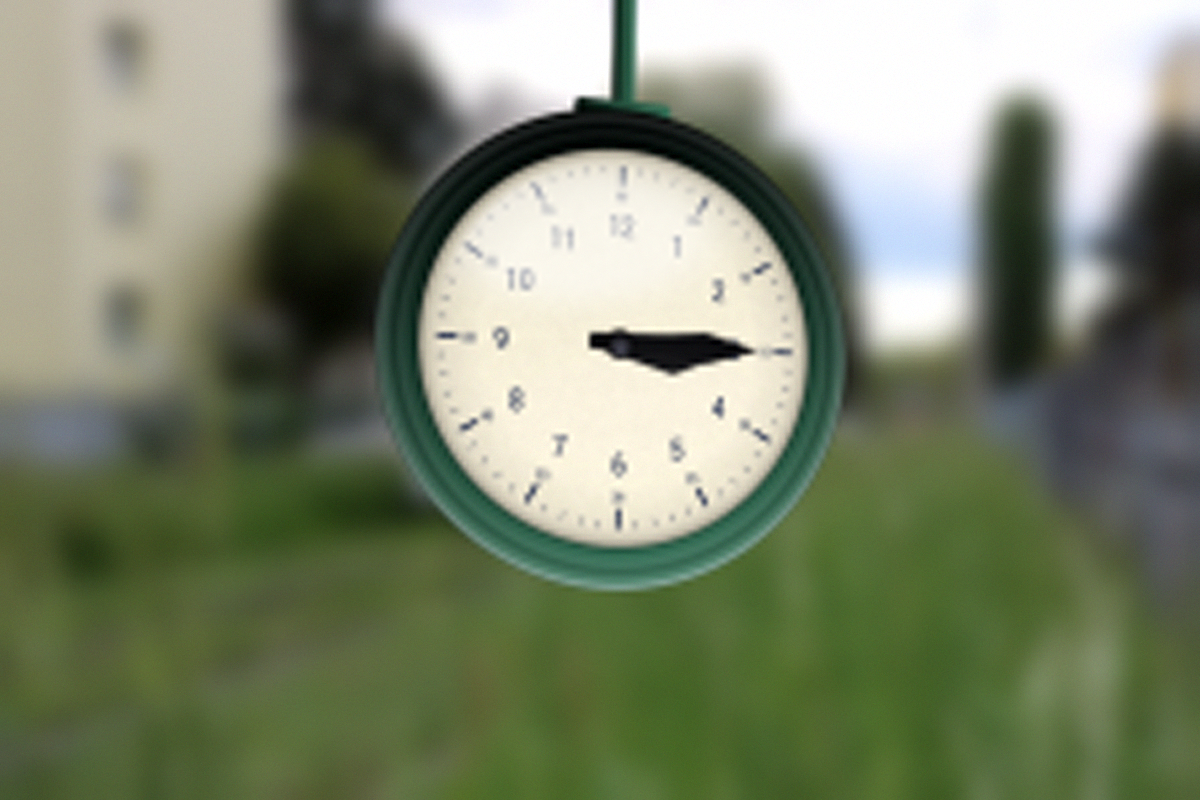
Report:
3:15
